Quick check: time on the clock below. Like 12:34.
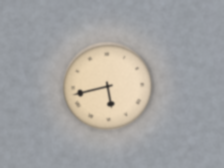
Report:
5:43
